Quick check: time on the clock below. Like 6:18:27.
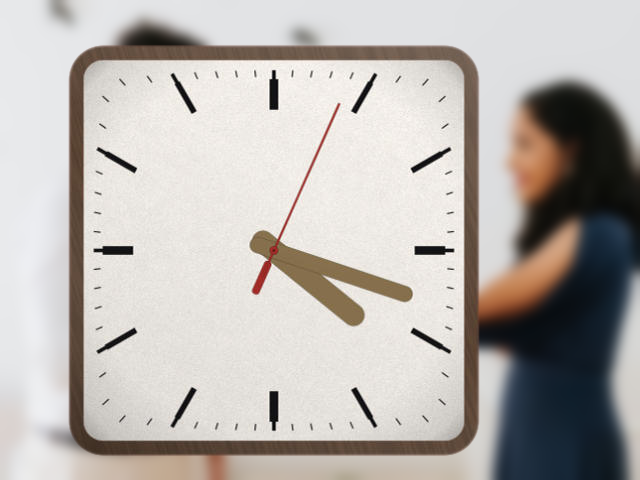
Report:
4:18:04
